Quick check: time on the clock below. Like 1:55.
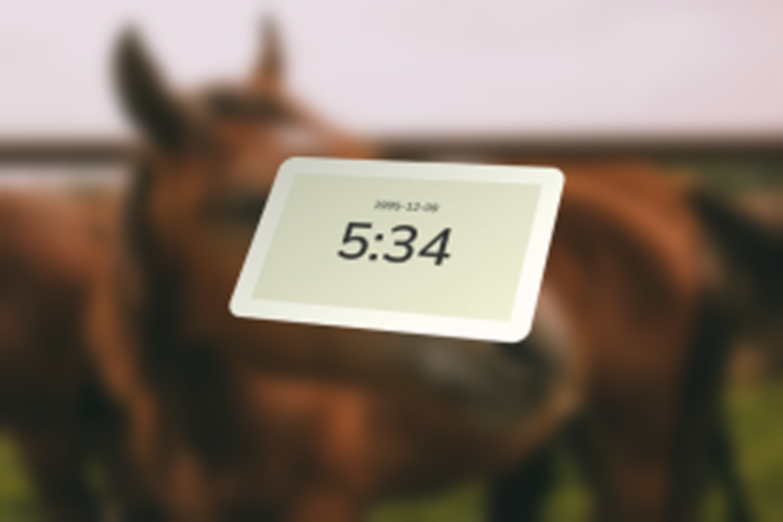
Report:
5:34
